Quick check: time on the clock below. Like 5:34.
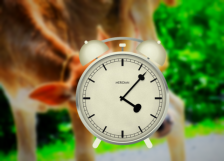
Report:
4:07
